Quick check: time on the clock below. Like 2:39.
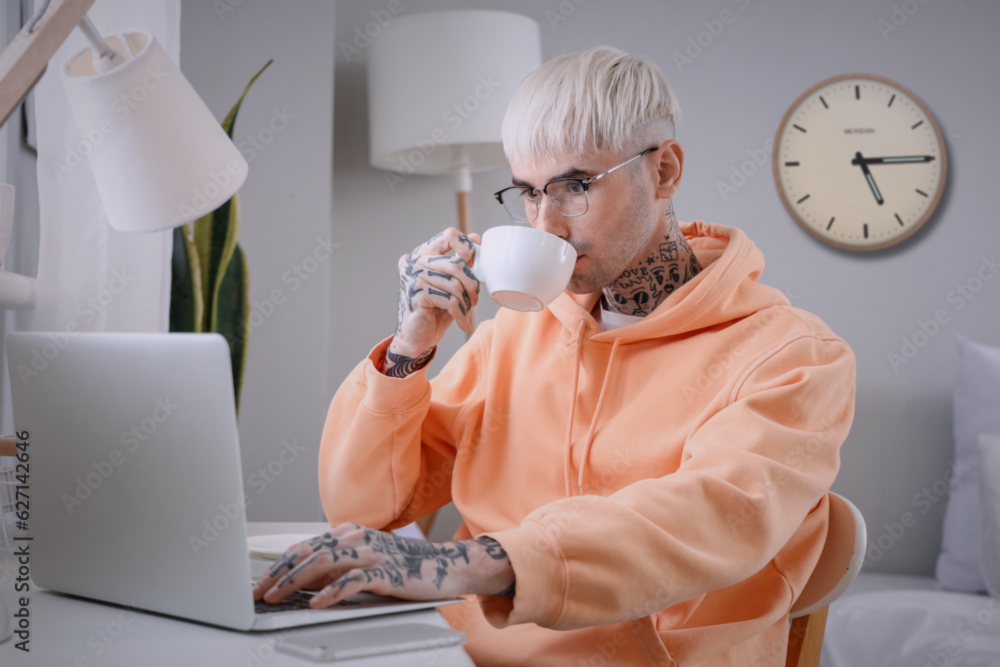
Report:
5:15
